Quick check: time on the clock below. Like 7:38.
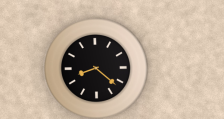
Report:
8:22
